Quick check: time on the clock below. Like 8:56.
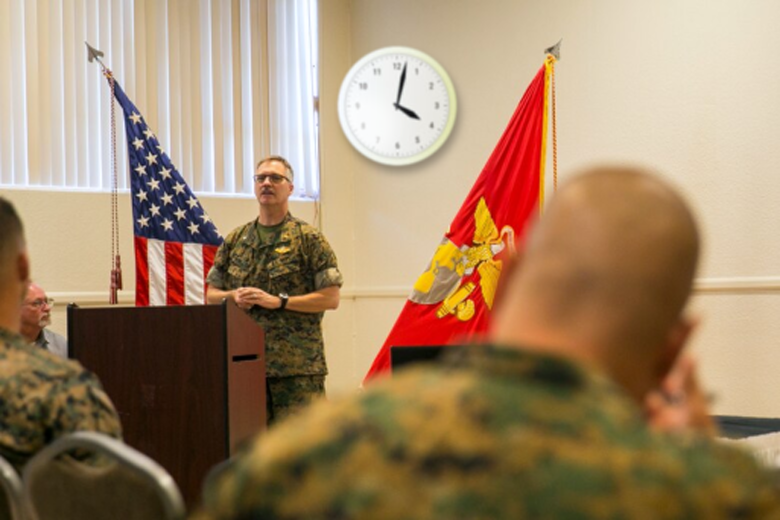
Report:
4:02
